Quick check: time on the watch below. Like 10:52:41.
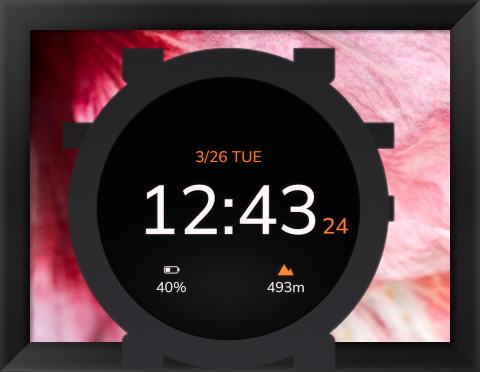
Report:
12:43:24
